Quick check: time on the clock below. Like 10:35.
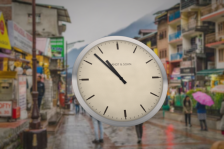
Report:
10:53
